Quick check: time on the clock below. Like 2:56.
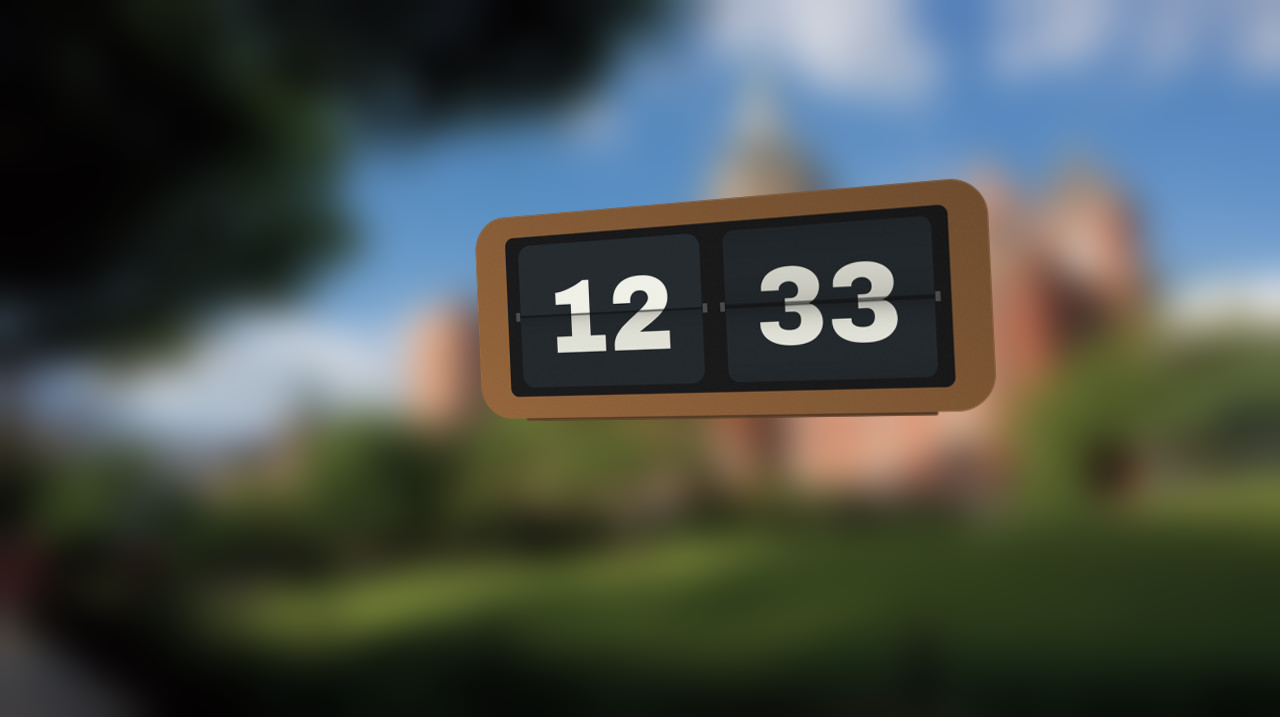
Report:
12:33
